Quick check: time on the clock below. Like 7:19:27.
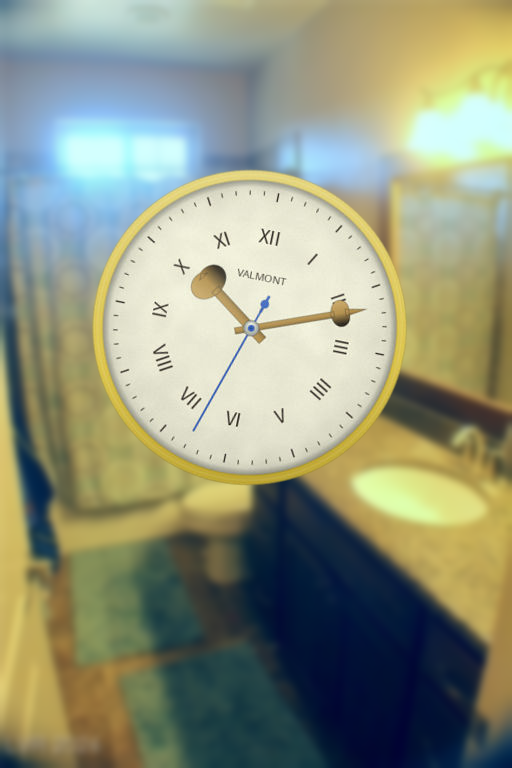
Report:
10:11:33
